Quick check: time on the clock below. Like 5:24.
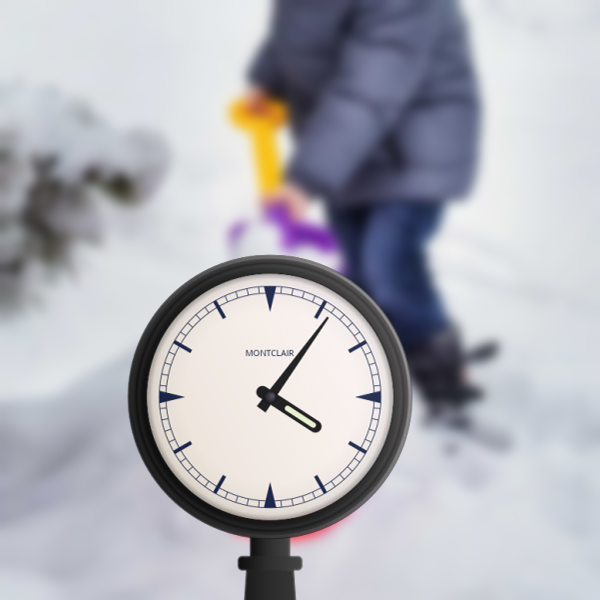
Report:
4:06
